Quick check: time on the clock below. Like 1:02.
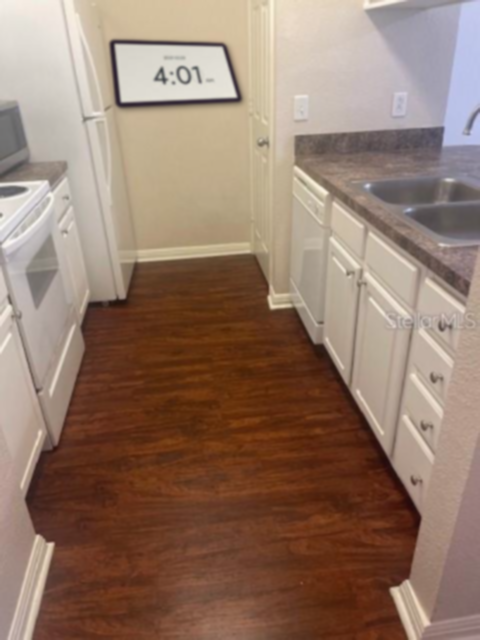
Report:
4:01
